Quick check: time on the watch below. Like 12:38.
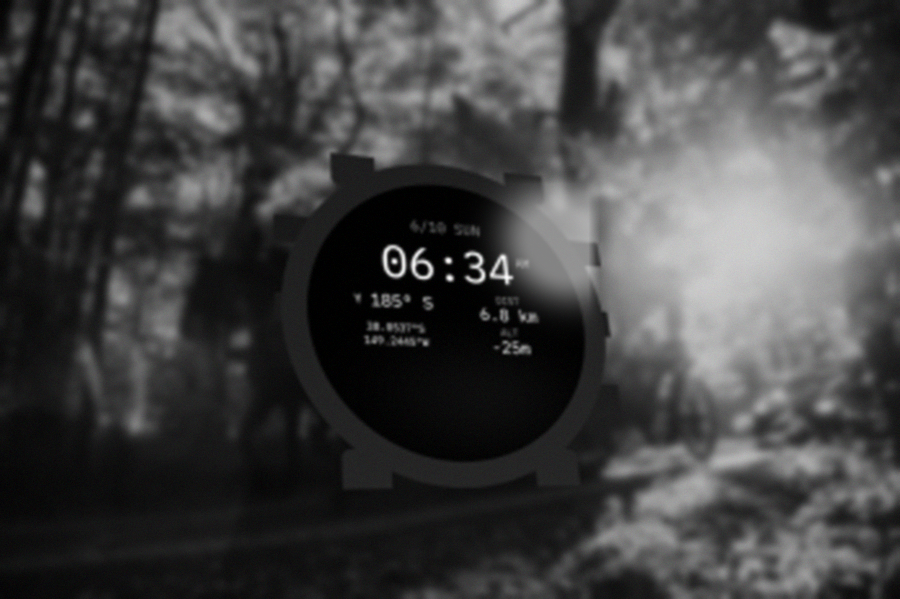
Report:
6:34
